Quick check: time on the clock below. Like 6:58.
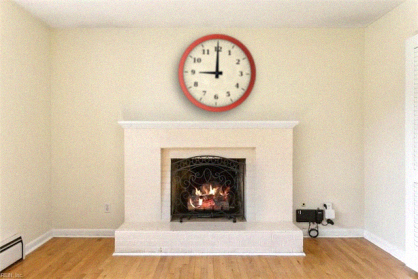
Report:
9:00
